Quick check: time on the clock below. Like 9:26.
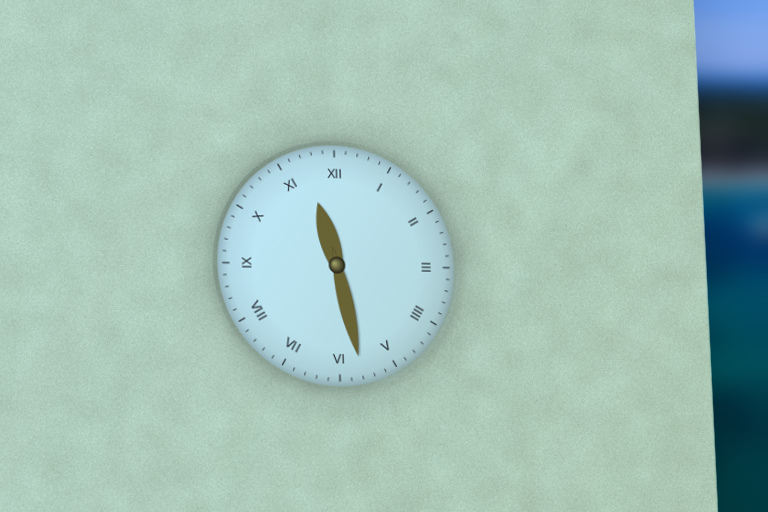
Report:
11:28
